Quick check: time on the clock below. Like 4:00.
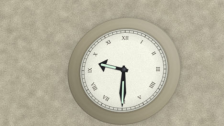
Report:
9:30
